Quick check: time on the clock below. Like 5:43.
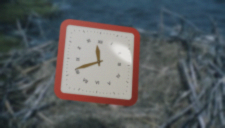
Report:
11:41
